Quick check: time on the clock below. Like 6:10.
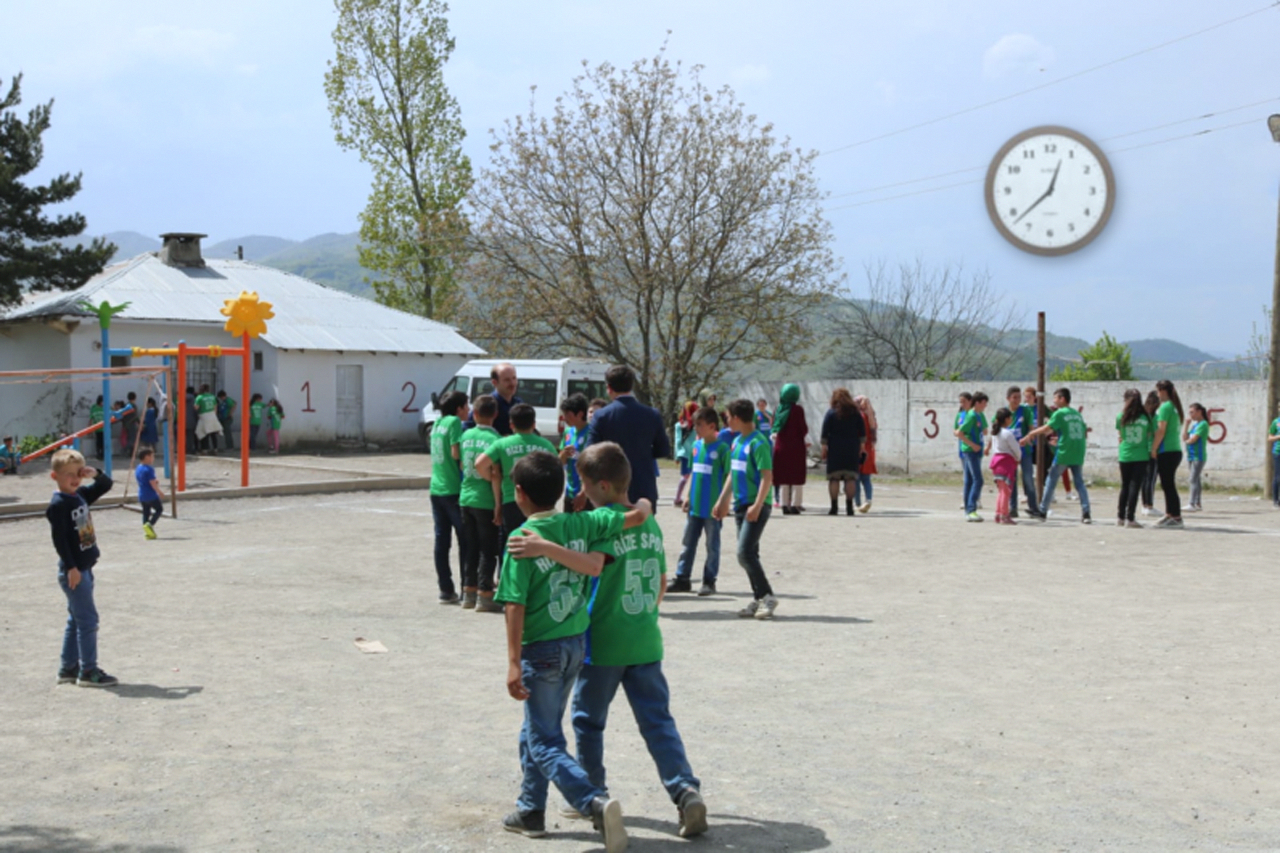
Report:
12:38
